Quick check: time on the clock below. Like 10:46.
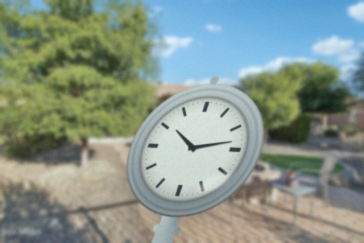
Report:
10:13
